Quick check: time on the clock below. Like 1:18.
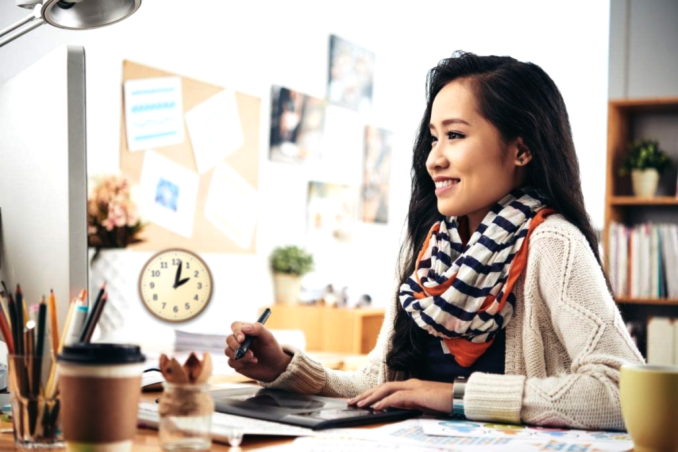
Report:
2:02
